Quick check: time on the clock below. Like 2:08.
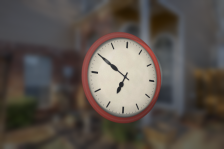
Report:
6:50
